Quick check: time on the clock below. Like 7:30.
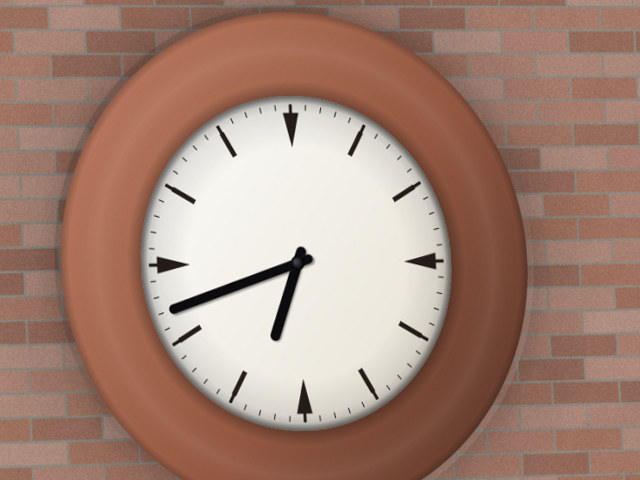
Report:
6:42
